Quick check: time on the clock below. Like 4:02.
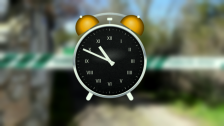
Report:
10:49
